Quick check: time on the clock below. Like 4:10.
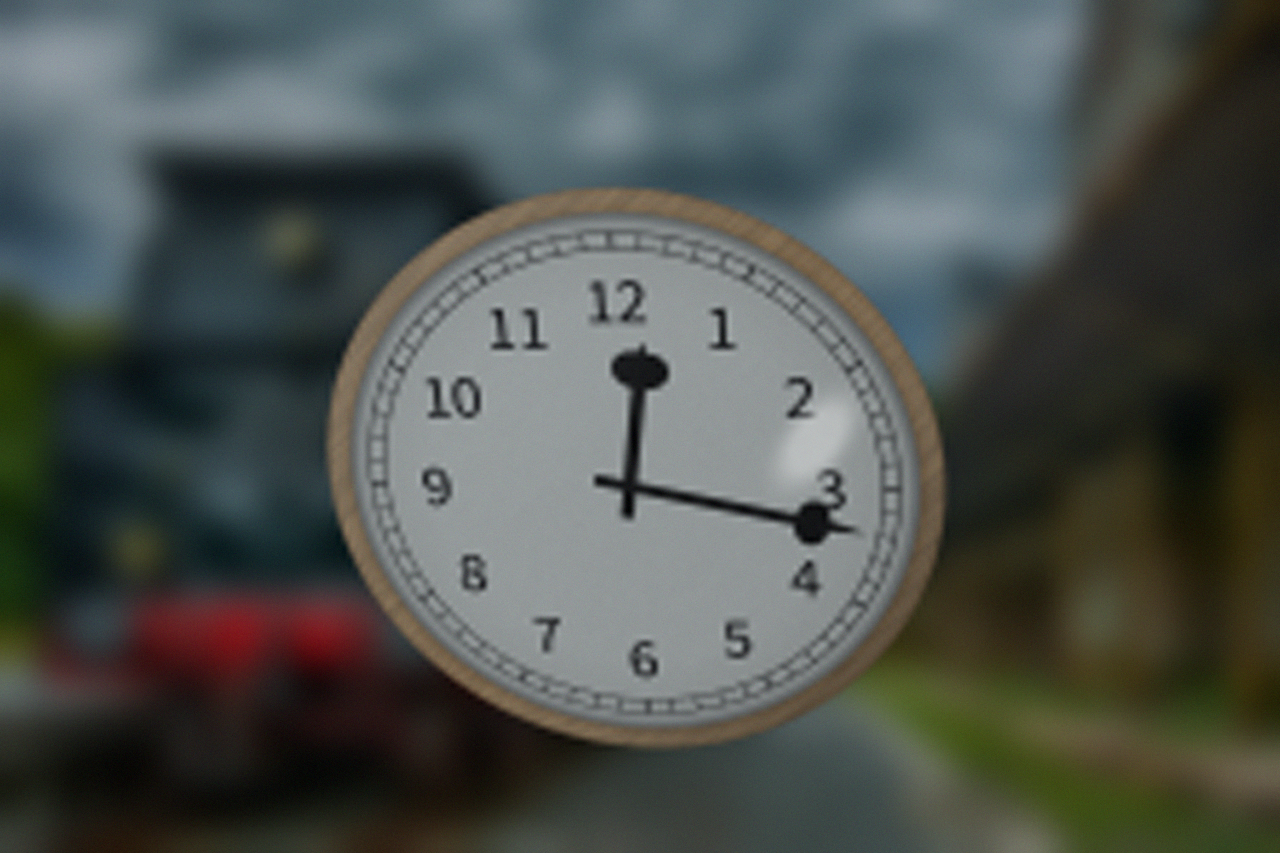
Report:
12:17
